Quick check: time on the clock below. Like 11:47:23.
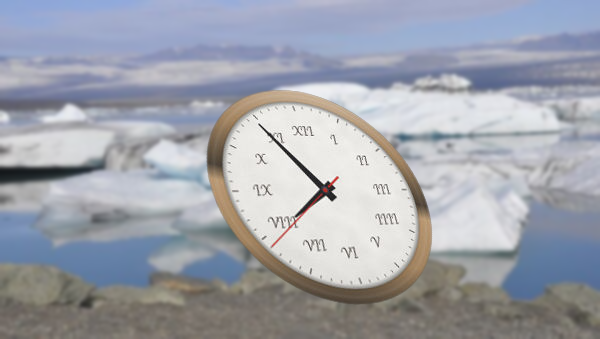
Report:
7:54:39
